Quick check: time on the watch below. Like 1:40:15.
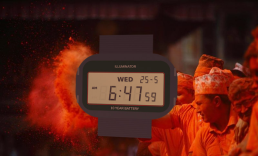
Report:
6:47:59
